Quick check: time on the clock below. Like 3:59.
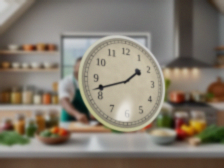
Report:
1:42
